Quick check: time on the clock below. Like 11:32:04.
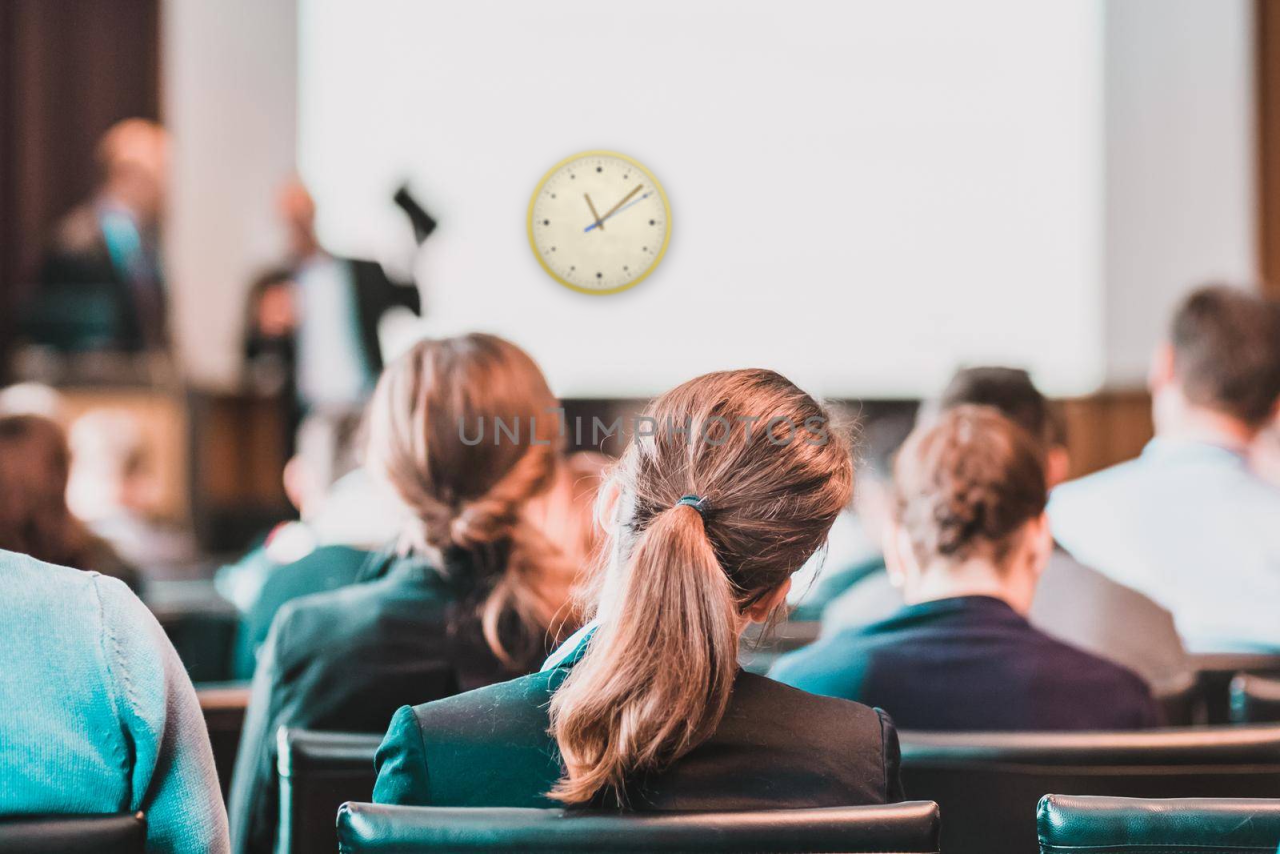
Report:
11:08:10
